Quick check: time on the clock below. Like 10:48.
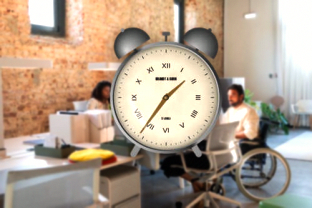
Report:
1:36
